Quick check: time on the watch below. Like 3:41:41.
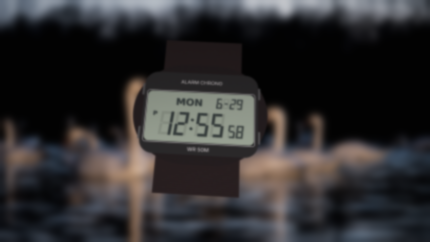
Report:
12:55:58
